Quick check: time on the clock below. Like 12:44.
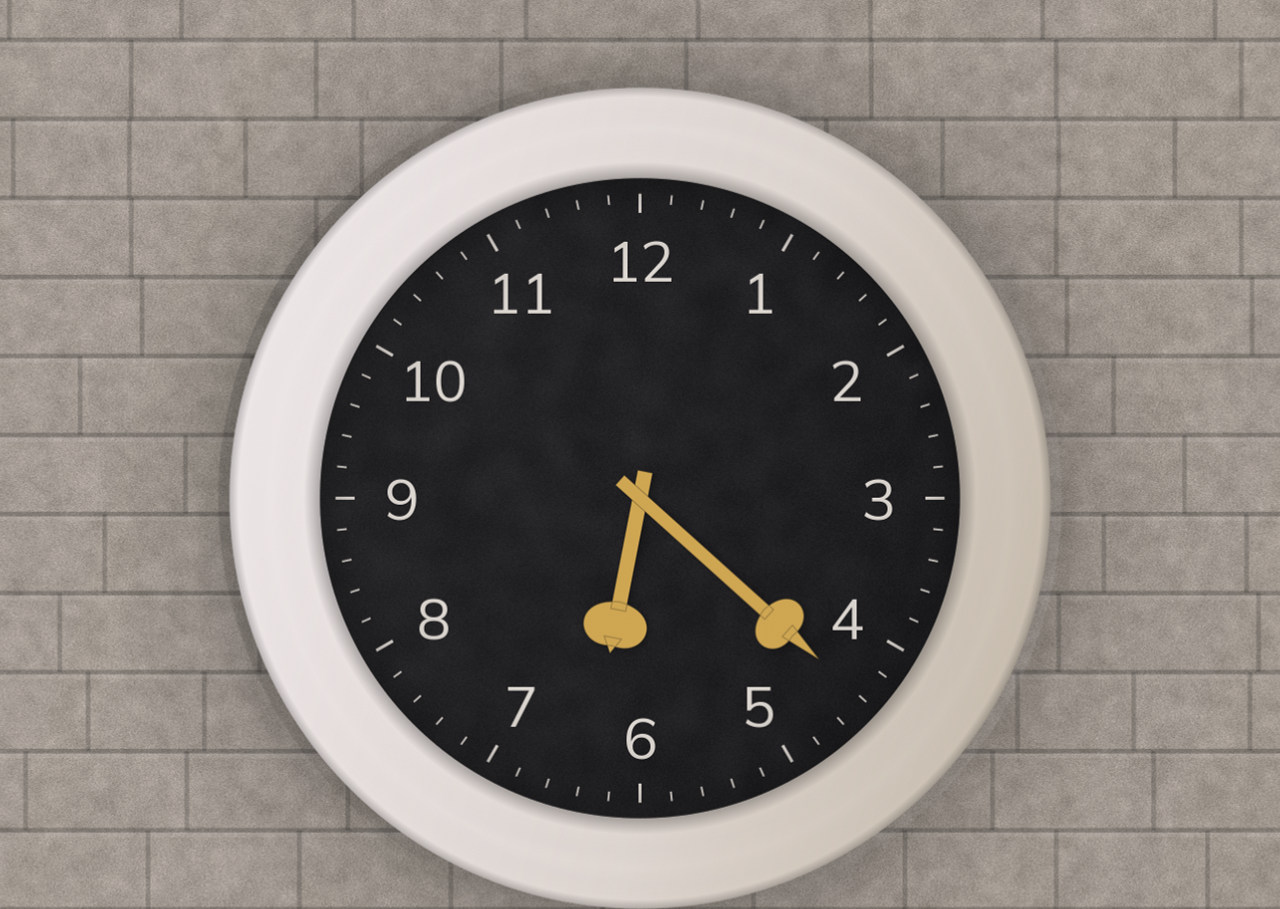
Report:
6:22
